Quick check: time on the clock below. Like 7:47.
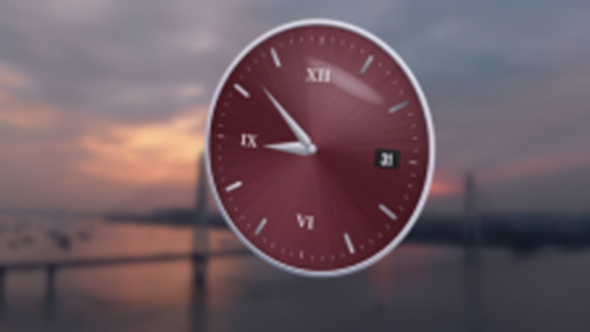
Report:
8:52
